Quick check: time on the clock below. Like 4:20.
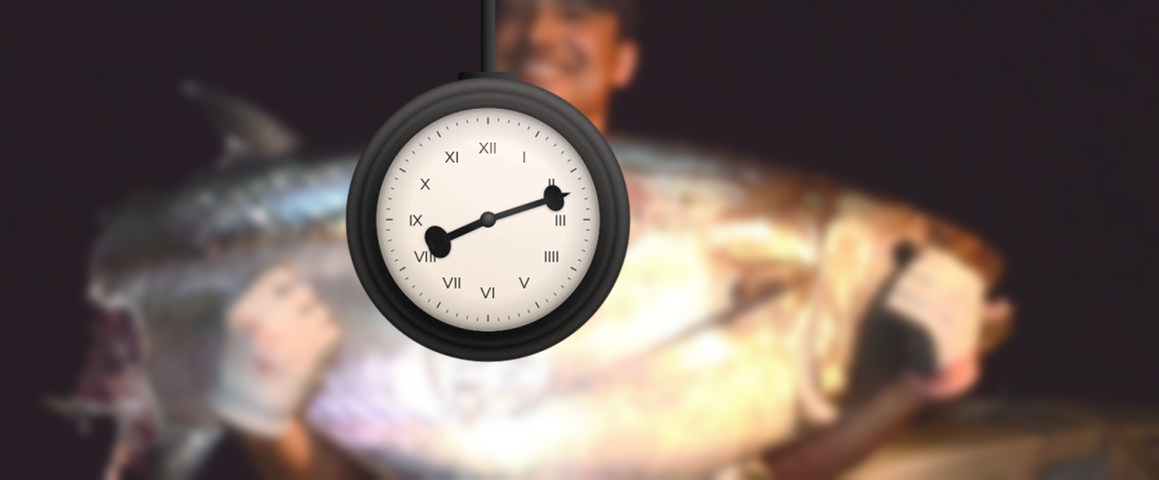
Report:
8:12
